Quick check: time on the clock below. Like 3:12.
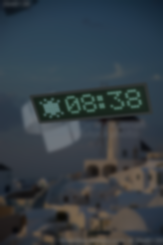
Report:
8:38
